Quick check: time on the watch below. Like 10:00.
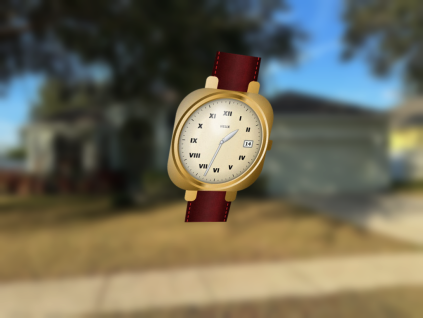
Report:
1:33
